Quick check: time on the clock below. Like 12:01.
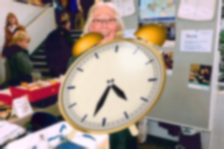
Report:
4:33
